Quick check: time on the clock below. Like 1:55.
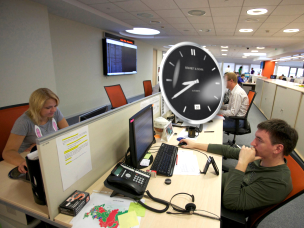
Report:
8:40
